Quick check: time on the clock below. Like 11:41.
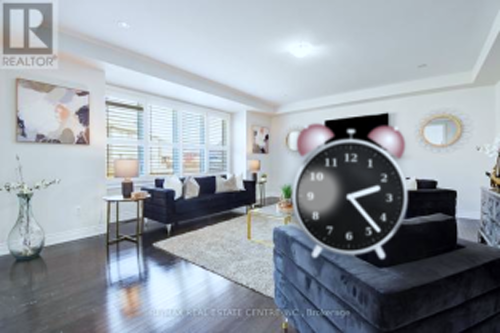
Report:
2:23
